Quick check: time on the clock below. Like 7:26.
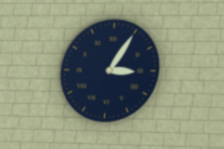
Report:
3:05
